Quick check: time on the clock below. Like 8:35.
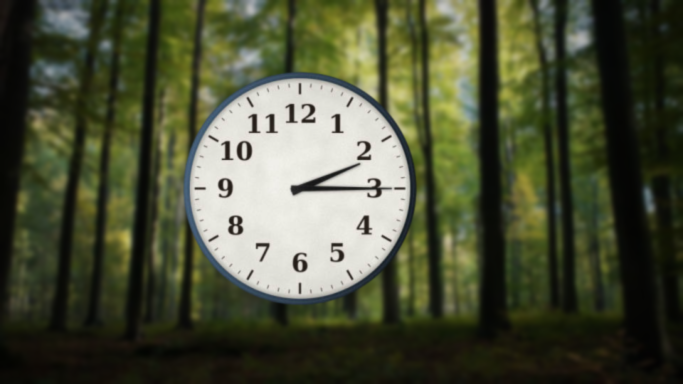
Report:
2:15
